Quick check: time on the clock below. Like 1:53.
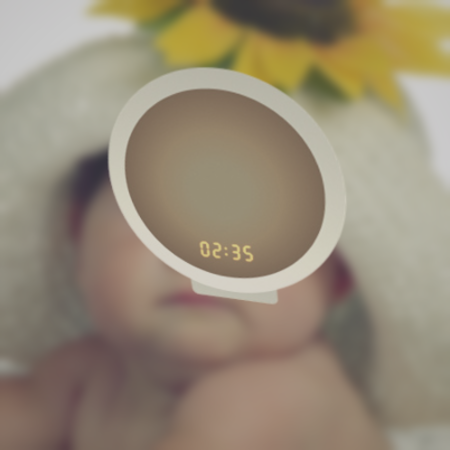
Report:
2:35
